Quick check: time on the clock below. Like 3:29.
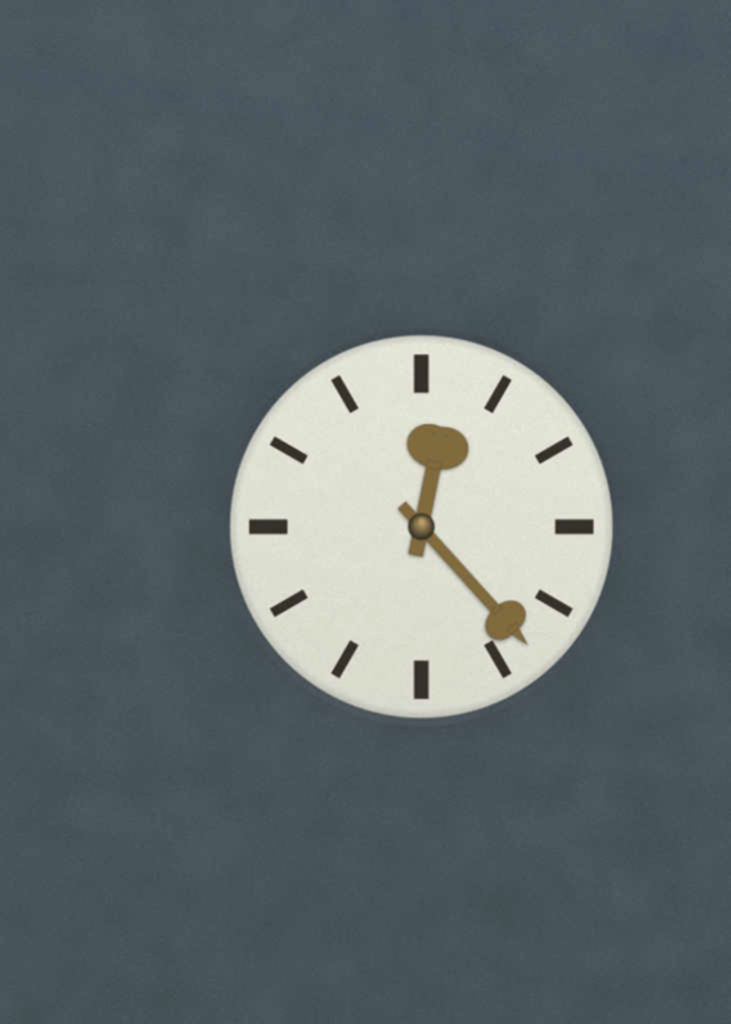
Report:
12:23
